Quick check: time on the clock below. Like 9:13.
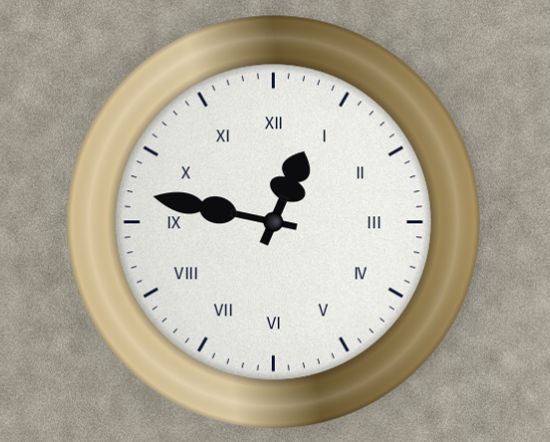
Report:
12:47
